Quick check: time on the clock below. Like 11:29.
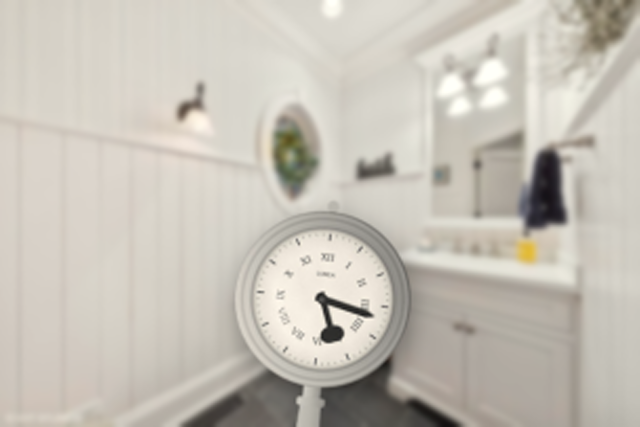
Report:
5:17
